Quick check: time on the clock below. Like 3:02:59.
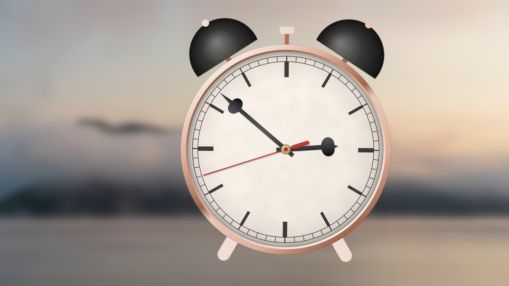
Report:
2:51:42
